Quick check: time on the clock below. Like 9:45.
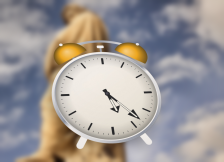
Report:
5:23
